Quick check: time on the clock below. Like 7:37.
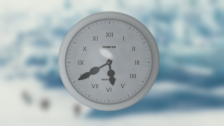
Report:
5:40
